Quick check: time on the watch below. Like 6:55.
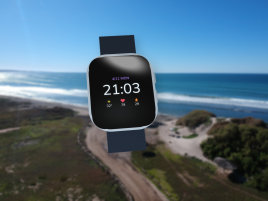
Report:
21:03
